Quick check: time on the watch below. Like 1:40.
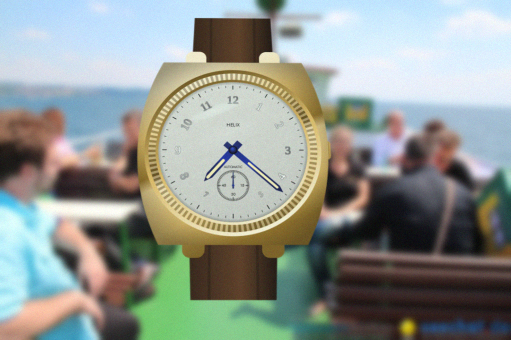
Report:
7:22
